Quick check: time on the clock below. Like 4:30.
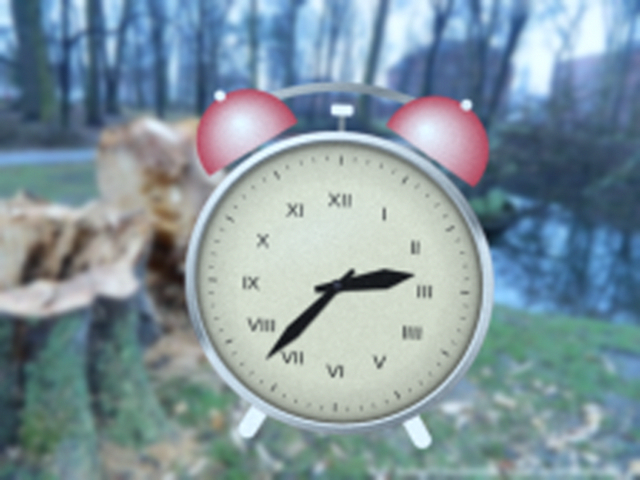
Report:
2:37
